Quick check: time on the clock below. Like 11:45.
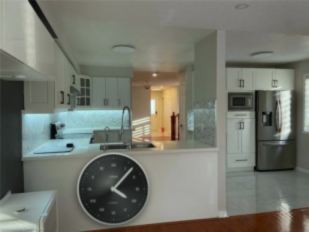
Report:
4:07
